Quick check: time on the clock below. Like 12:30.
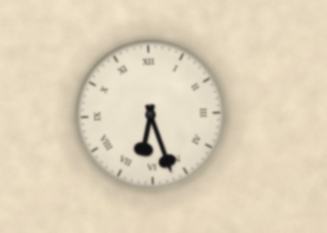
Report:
6:27
